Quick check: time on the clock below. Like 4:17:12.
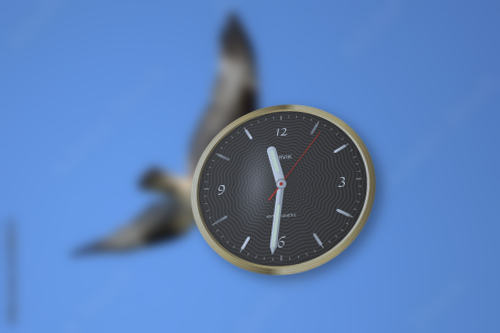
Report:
11:31:06
